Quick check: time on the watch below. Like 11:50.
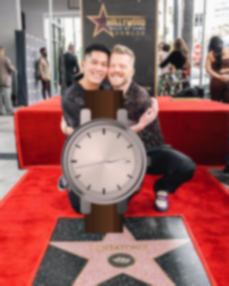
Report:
2:43
